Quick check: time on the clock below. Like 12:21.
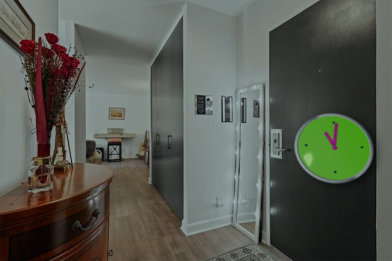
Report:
11:01
